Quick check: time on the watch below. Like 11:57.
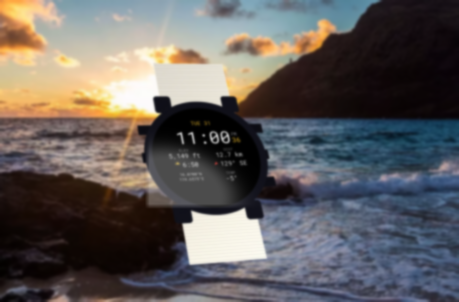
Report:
11:00
